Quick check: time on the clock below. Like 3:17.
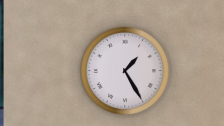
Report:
1:25
